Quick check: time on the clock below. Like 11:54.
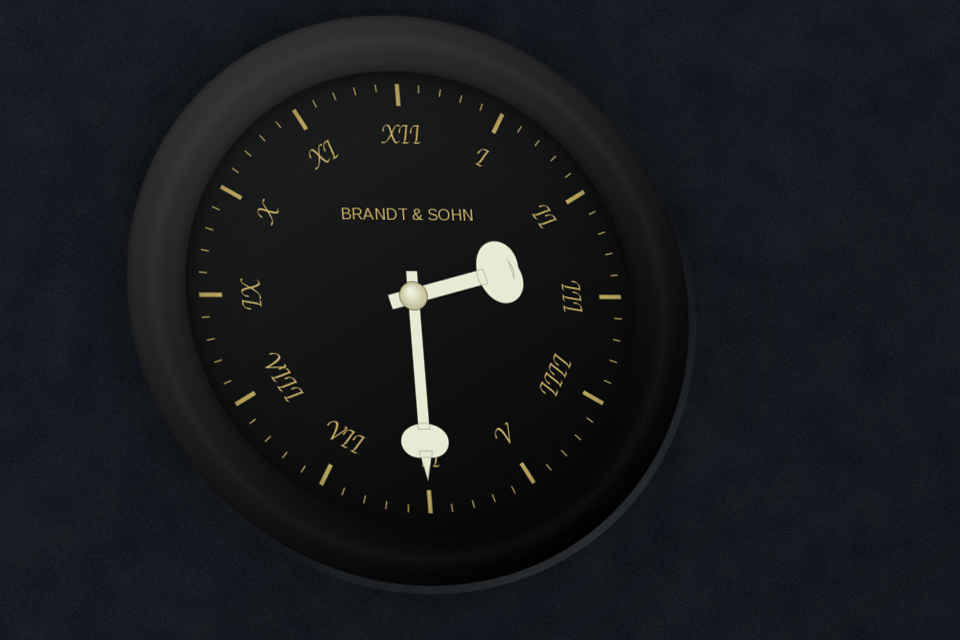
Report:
2:30
